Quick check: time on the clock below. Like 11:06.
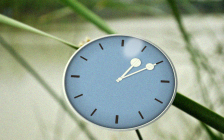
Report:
1:10
